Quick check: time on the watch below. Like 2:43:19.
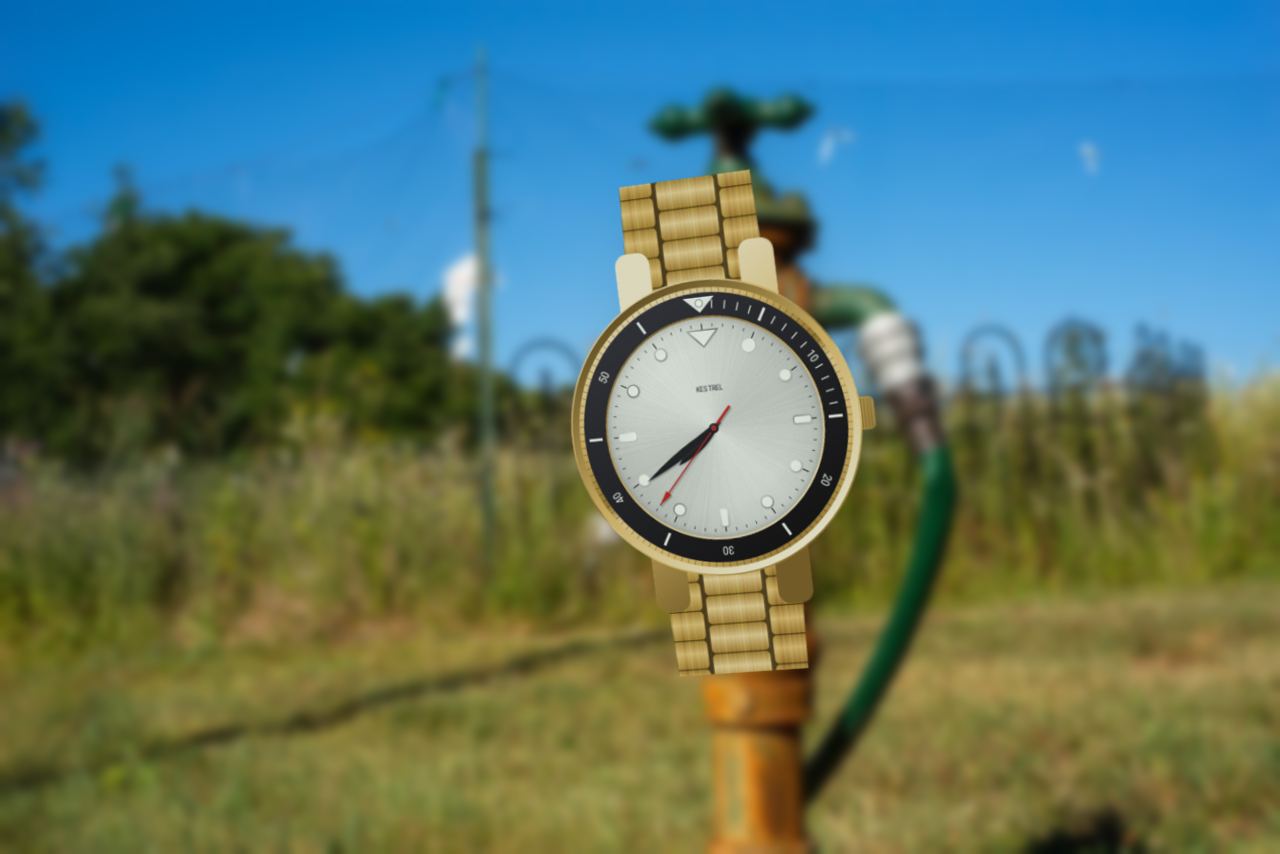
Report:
7:39:37
